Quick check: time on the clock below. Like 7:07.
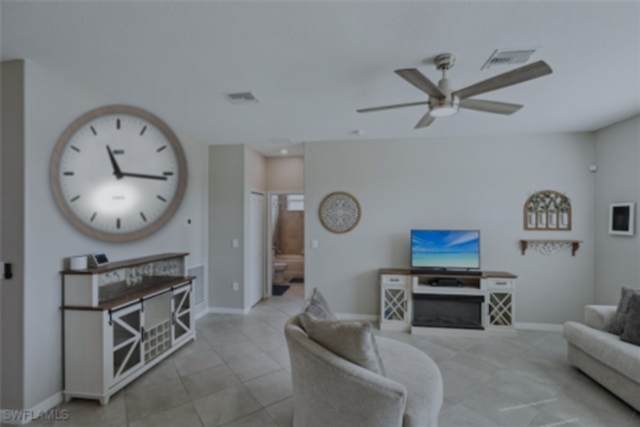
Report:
11:16
